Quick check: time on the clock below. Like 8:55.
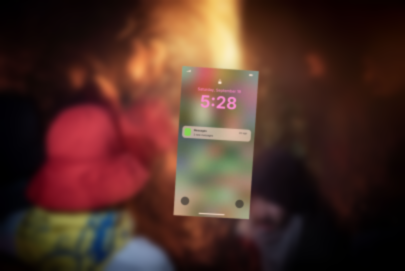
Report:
5:28
